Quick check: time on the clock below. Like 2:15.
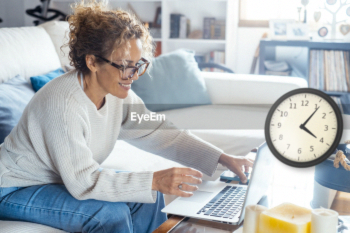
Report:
4:06
